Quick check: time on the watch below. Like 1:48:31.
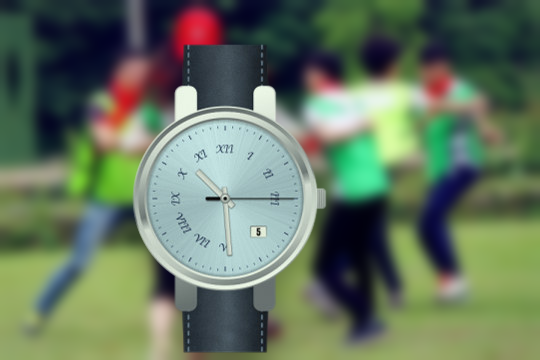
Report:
10:29:15
